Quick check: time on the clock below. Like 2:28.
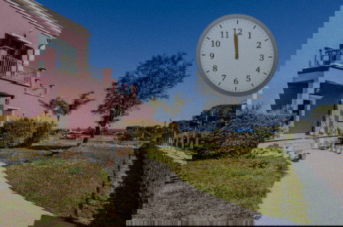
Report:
11:59
